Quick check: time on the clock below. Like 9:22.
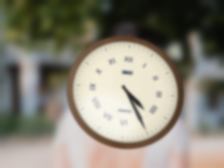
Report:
4:25
